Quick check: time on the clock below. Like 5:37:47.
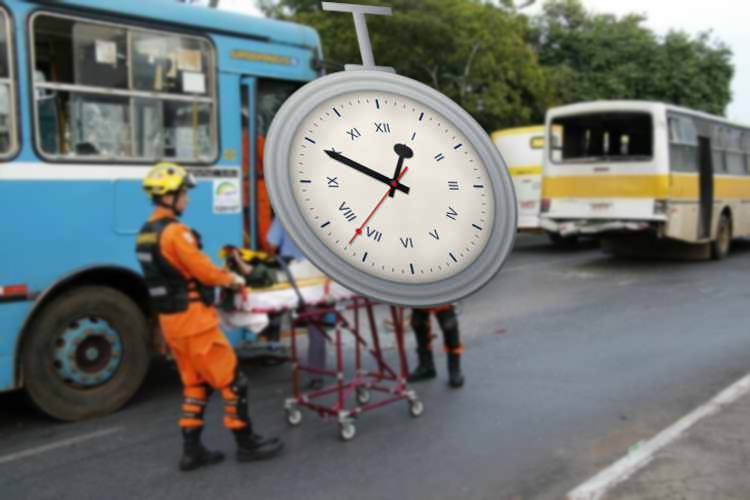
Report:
12:49:37
